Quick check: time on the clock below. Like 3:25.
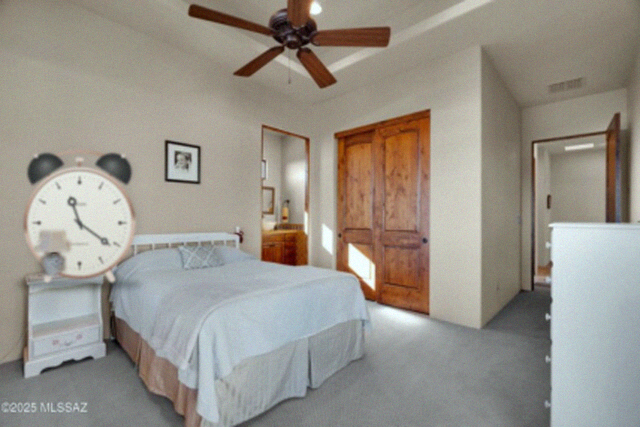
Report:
11:21
